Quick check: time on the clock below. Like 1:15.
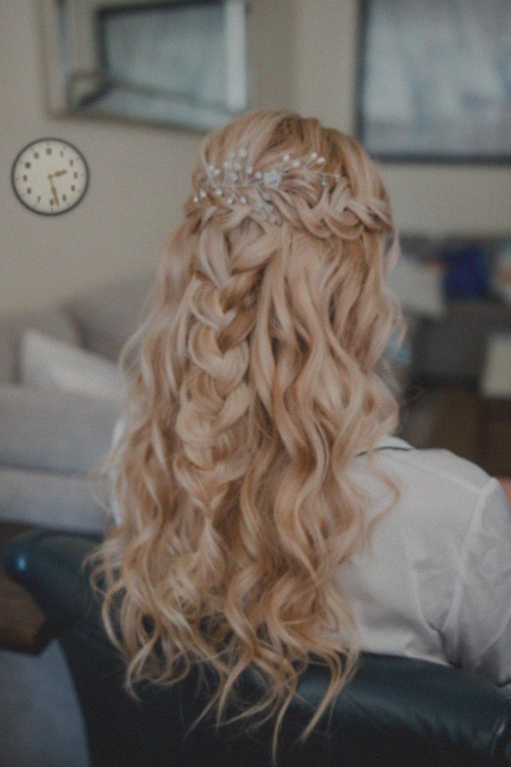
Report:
2:28
